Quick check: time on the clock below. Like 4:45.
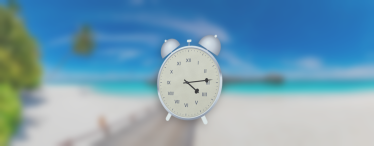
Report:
4:14
